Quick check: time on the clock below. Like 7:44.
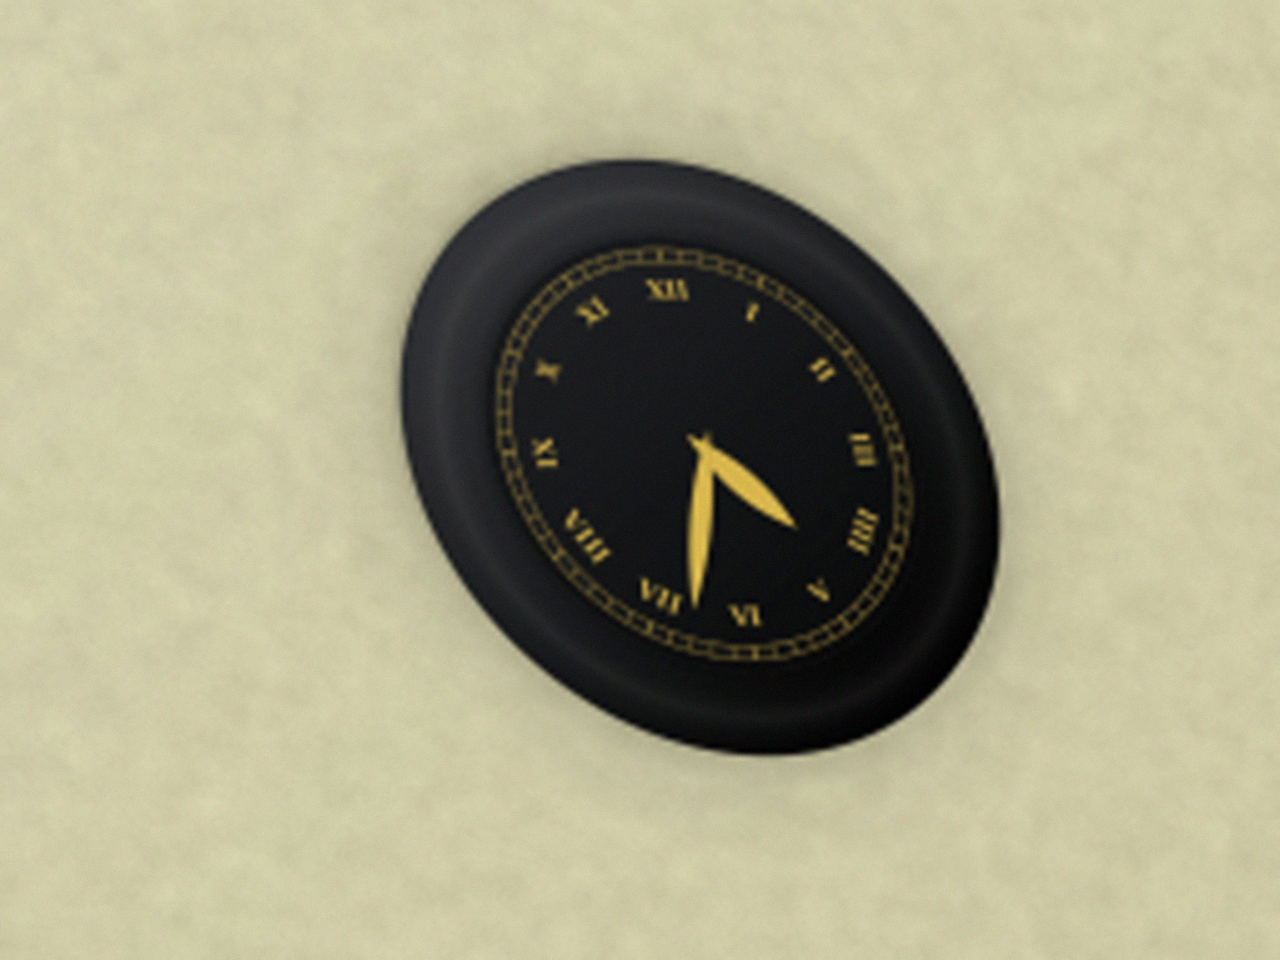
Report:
4:33
